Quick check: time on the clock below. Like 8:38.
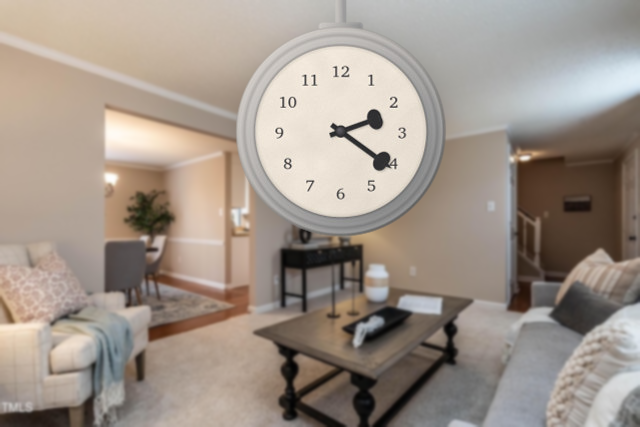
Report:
2:21
